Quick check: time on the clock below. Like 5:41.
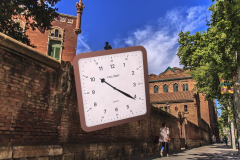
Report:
10:21
